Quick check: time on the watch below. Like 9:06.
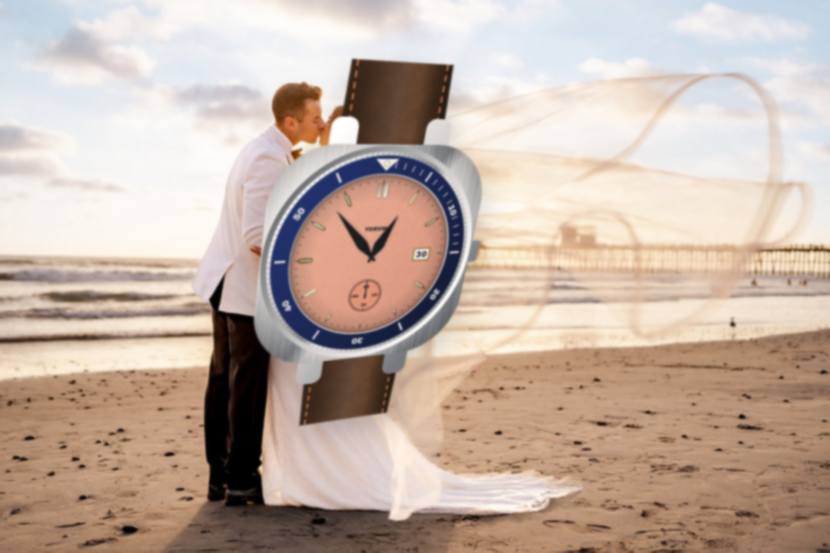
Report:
12:53
